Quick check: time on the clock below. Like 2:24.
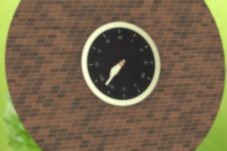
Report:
7:37
